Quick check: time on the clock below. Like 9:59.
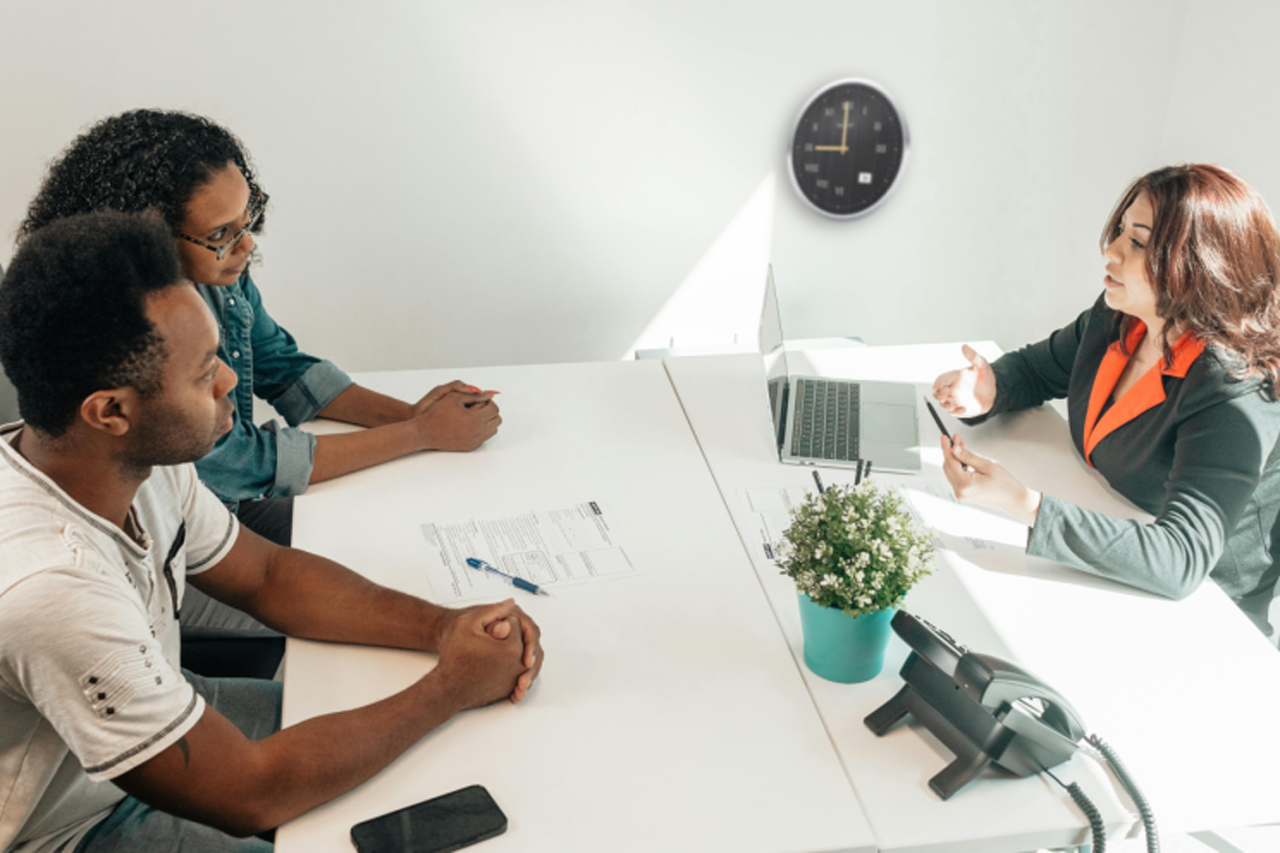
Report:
9:00
